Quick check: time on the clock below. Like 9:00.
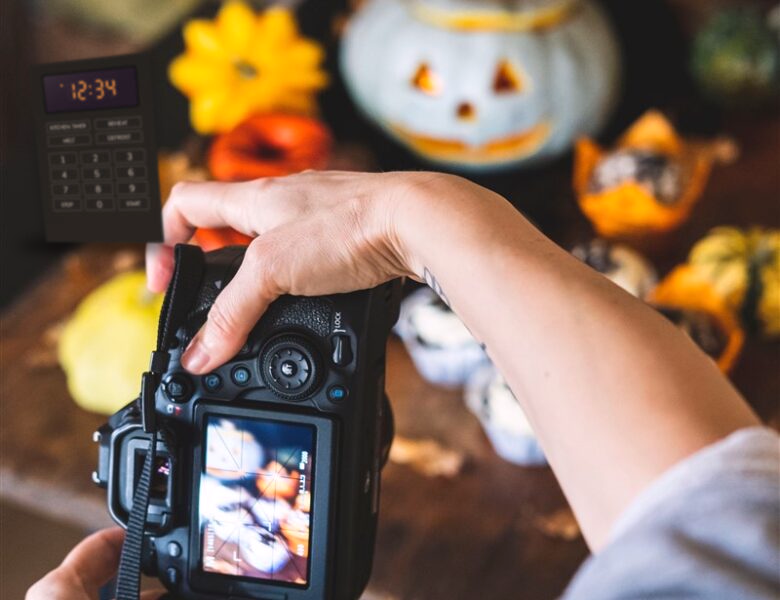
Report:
12:34
